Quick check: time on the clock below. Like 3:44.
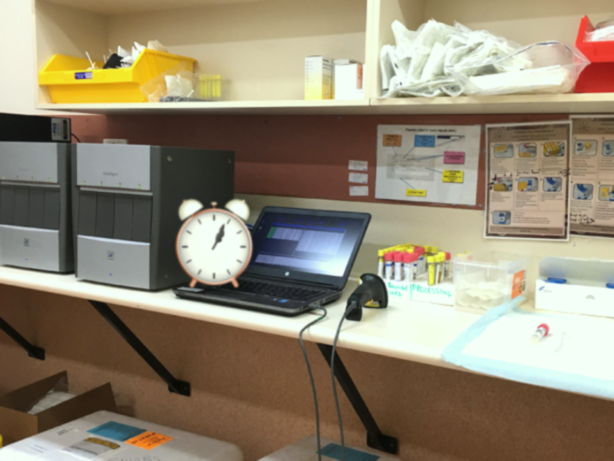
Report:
1:04
